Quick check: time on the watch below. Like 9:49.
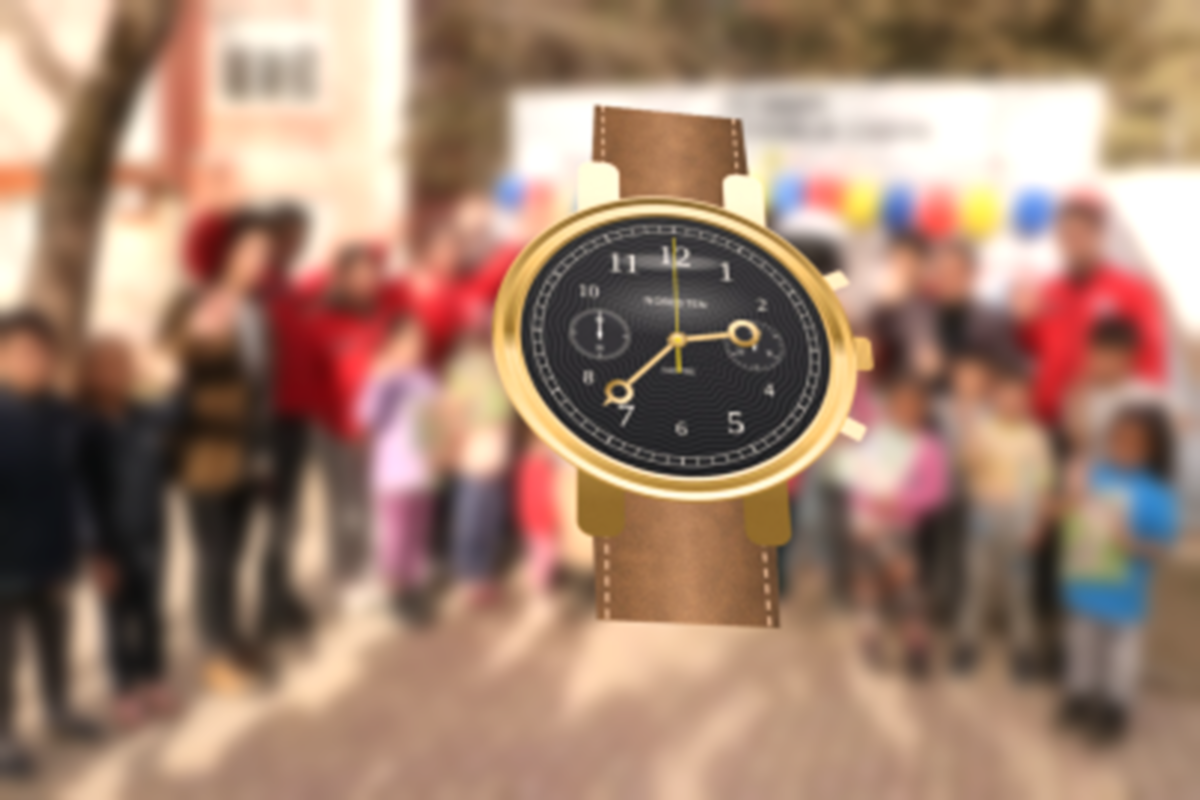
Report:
2:37
